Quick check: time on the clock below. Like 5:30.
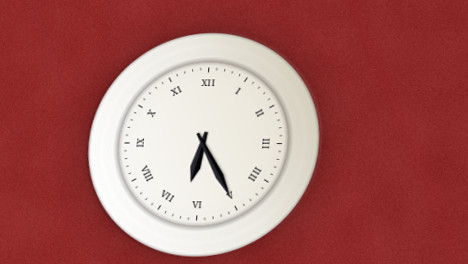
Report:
6:25
